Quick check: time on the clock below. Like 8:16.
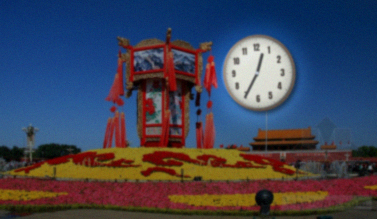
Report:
12:35
